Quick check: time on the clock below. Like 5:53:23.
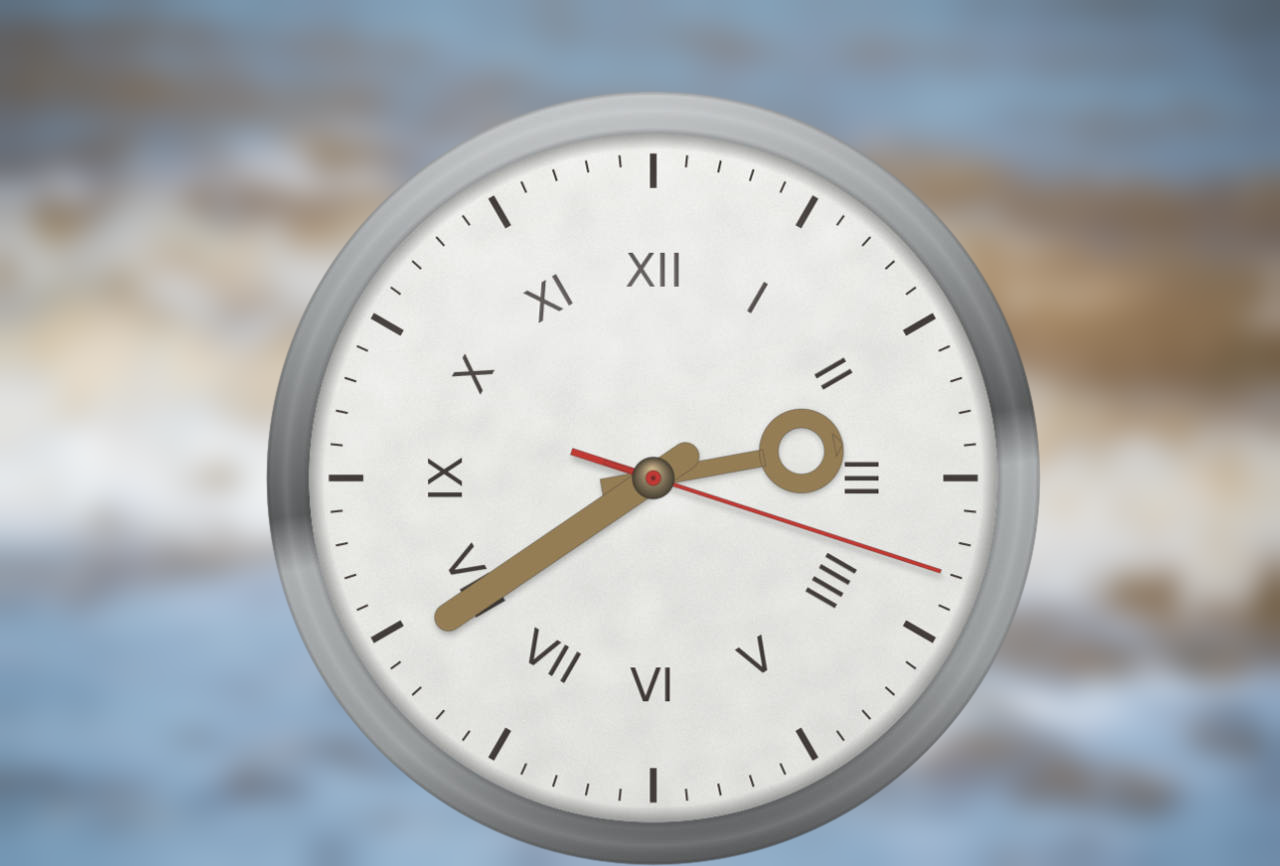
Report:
2:39:18
